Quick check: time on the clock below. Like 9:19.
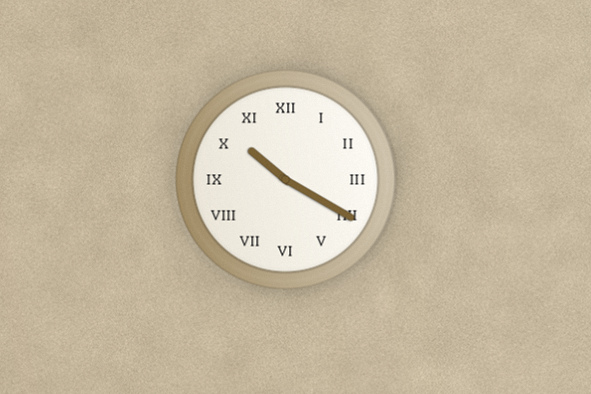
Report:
10:20
